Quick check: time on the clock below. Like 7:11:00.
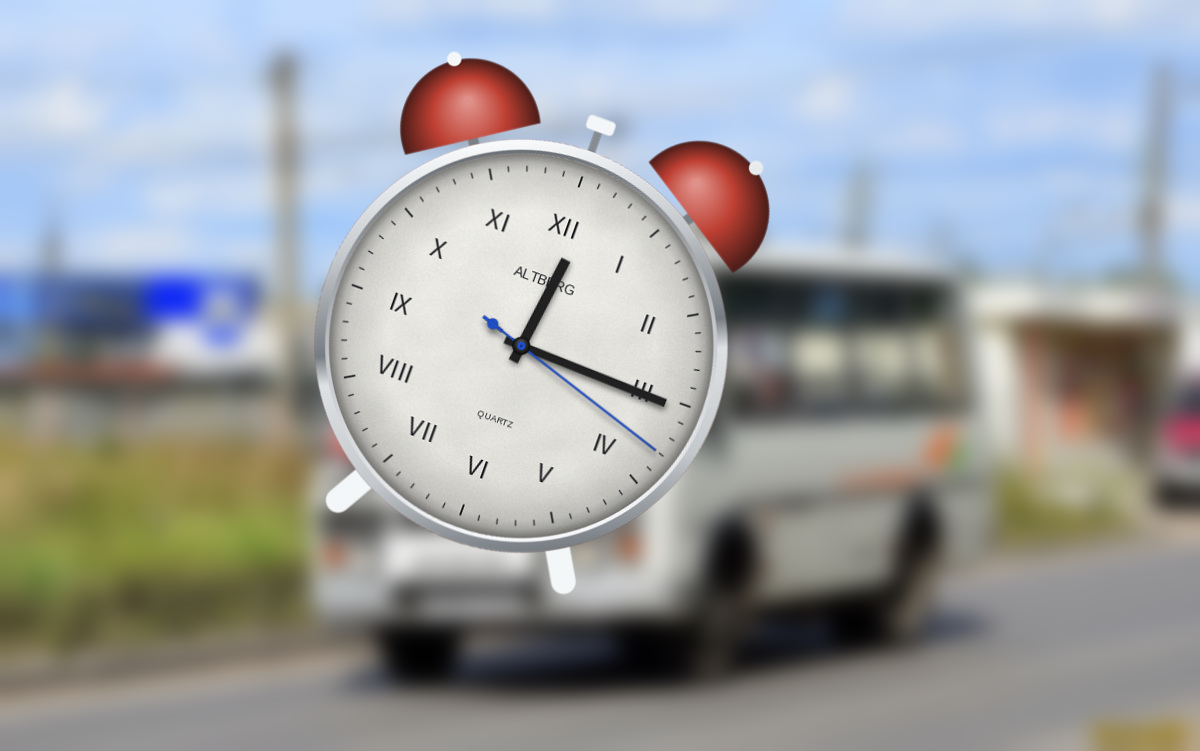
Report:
12:15:18
